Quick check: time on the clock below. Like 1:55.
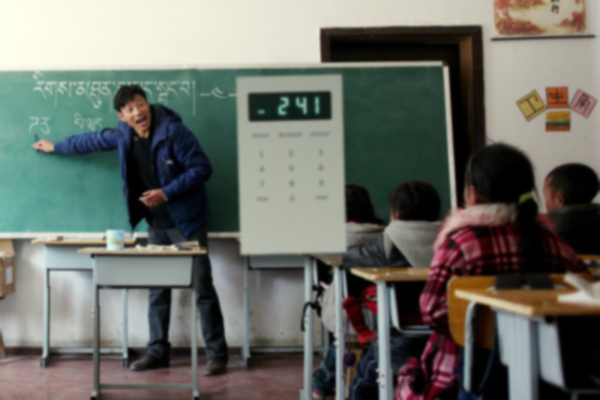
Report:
2:41
